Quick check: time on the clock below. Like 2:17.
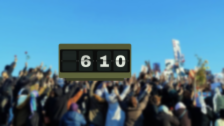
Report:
6:10
